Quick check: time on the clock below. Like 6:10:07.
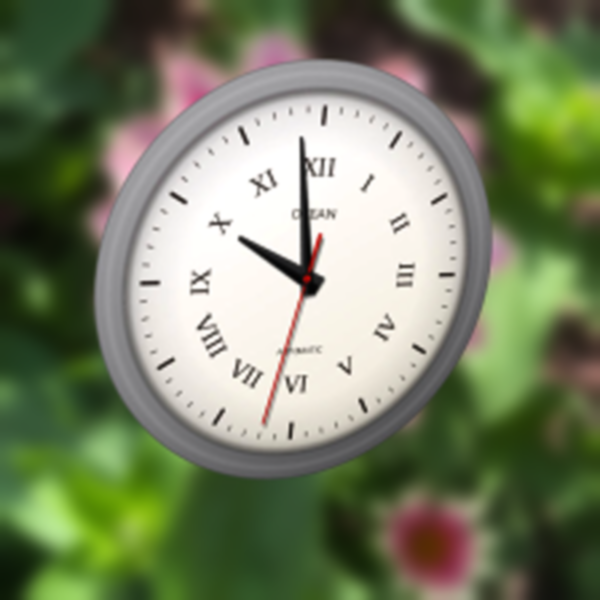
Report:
9:58:32
